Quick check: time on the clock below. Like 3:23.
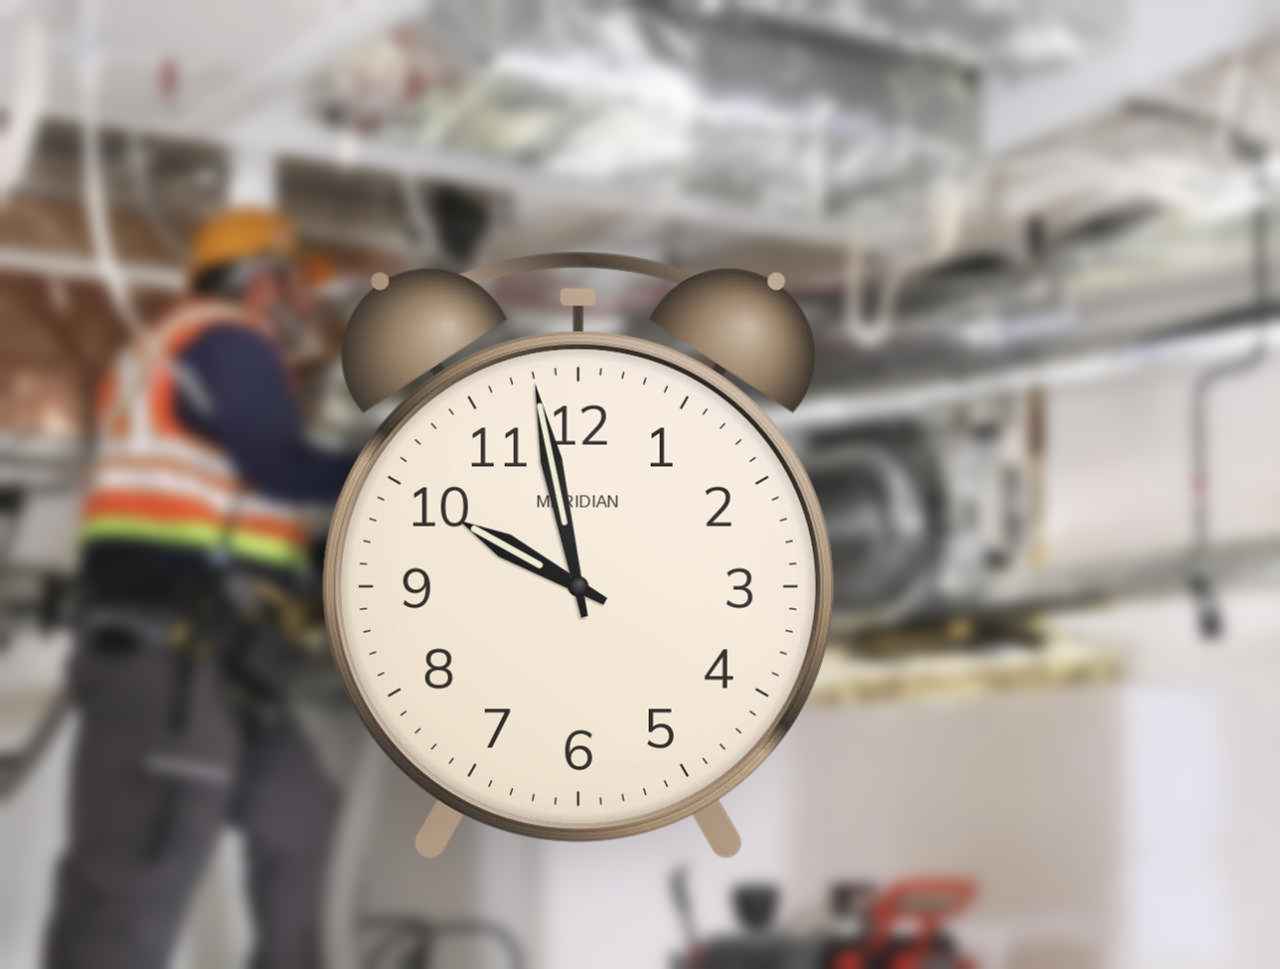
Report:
9:58
